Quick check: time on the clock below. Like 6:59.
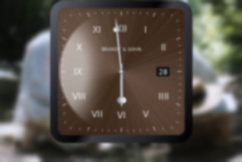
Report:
5:59
